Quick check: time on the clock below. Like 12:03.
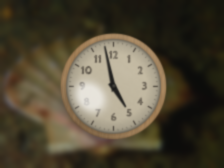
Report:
4:58
